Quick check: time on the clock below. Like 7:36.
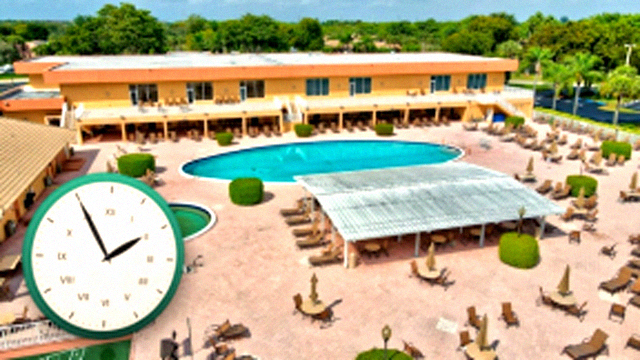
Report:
1:55
